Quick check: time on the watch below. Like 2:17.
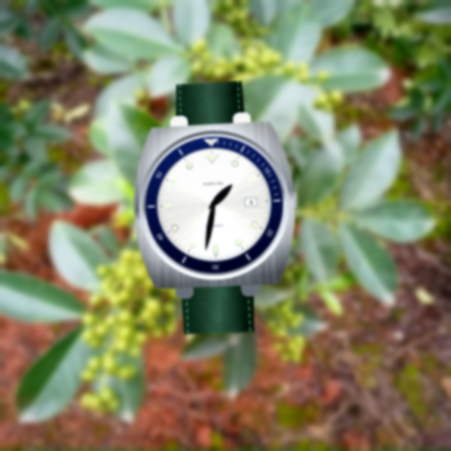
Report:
1:32
